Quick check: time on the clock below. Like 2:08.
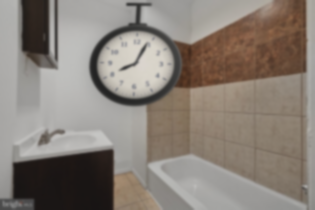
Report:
8:04
